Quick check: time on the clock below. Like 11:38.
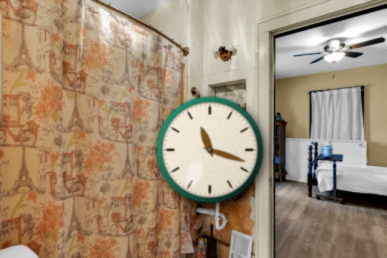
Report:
11:18
